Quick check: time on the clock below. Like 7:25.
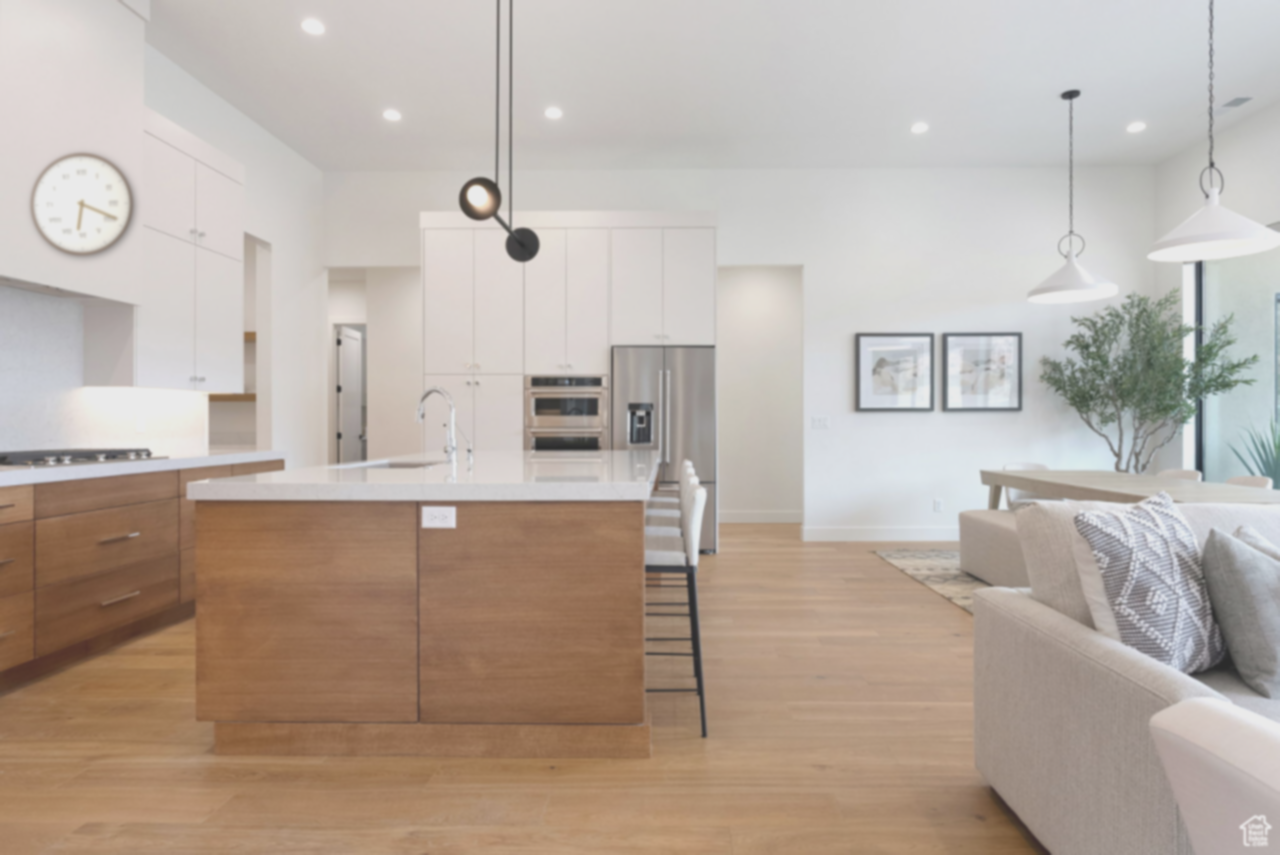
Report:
6:19
